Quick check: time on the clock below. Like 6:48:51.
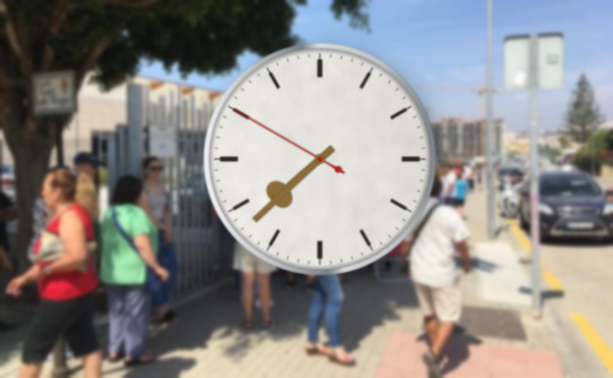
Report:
7:37:50
